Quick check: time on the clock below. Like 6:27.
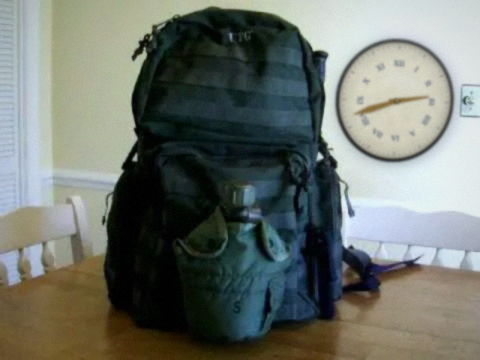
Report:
2:42
